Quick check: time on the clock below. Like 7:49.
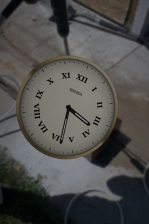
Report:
3:28
